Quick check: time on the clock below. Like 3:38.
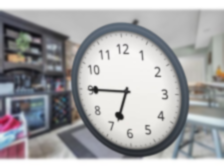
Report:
6:45
